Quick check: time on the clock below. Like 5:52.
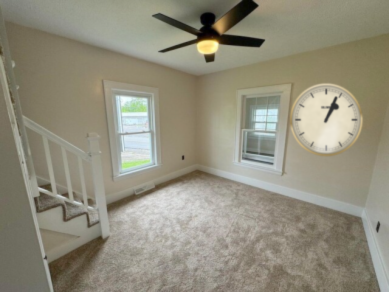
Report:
1:04
